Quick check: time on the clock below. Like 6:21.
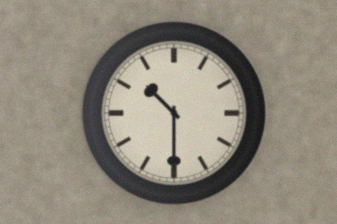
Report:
10:30
